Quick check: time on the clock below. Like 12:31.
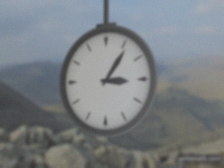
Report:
3:06
